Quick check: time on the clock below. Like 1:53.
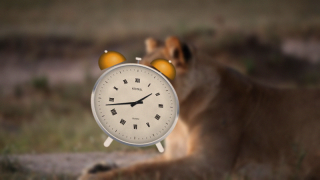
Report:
1:43
